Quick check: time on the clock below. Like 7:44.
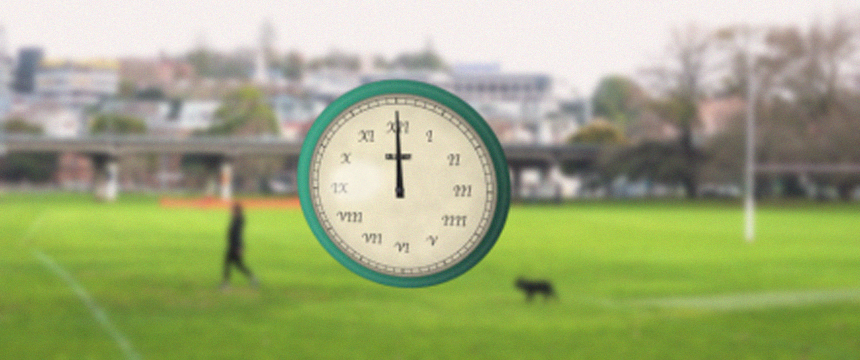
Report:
12:00
